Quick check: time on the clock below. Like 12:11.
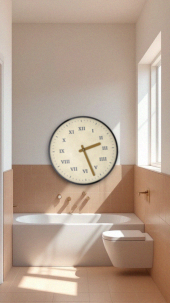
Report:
2:27
